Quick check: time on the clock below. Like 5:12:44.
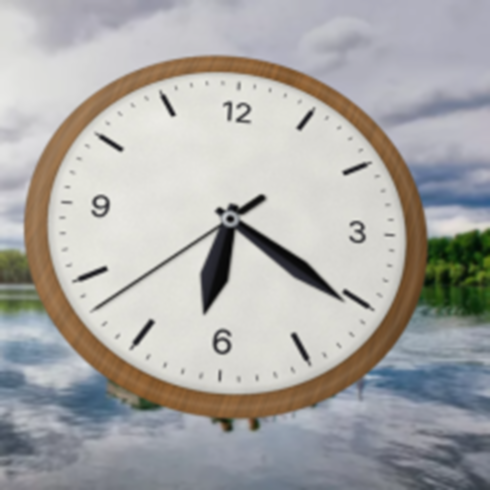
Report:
6:20:38
